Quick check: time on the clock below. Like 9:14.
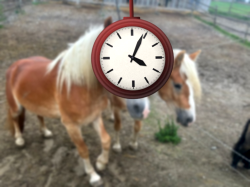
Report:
4:04
